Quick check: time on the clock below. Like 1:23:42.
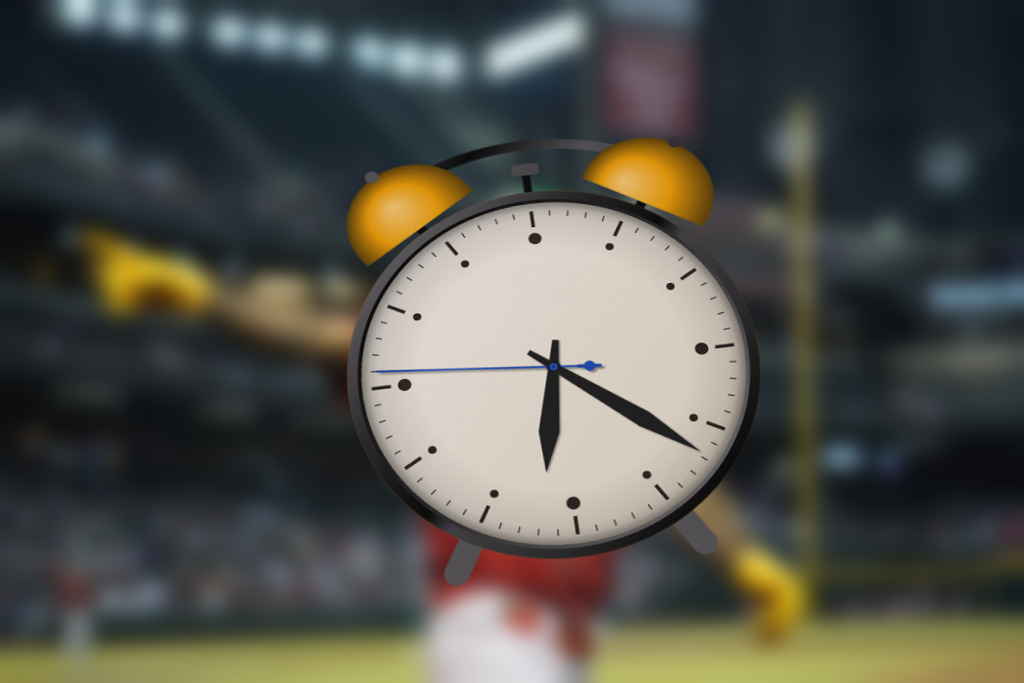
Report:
6:21:46
